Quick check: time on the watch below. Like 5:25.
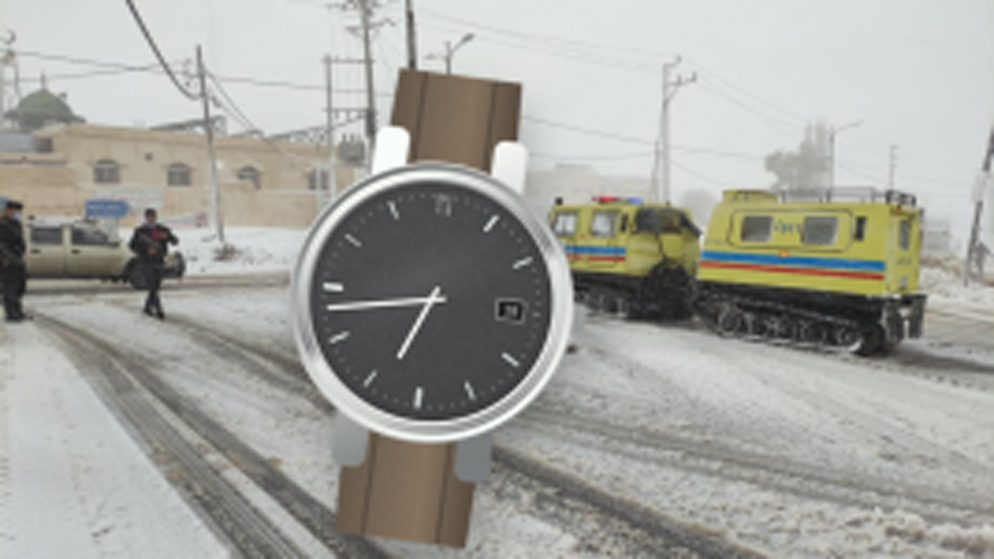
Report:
6:43
